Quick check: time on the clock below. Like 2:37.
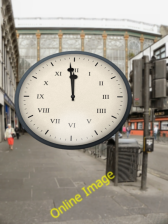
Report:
11:59
